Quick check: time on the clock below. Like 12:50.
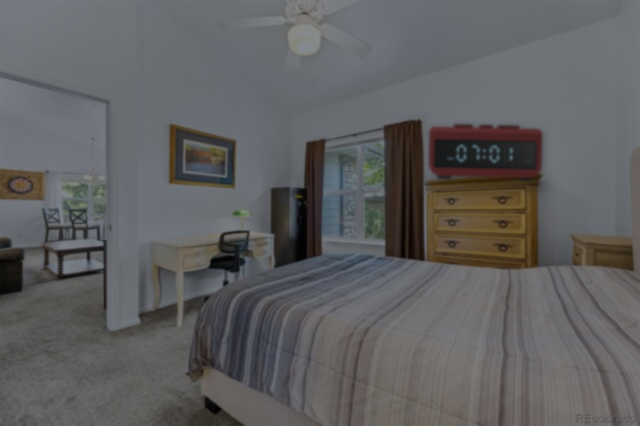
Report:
7:01
